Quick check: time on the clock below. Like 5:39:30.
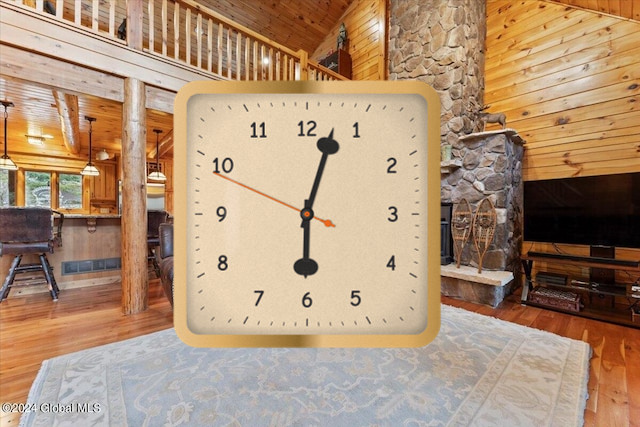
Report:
6:02:49
